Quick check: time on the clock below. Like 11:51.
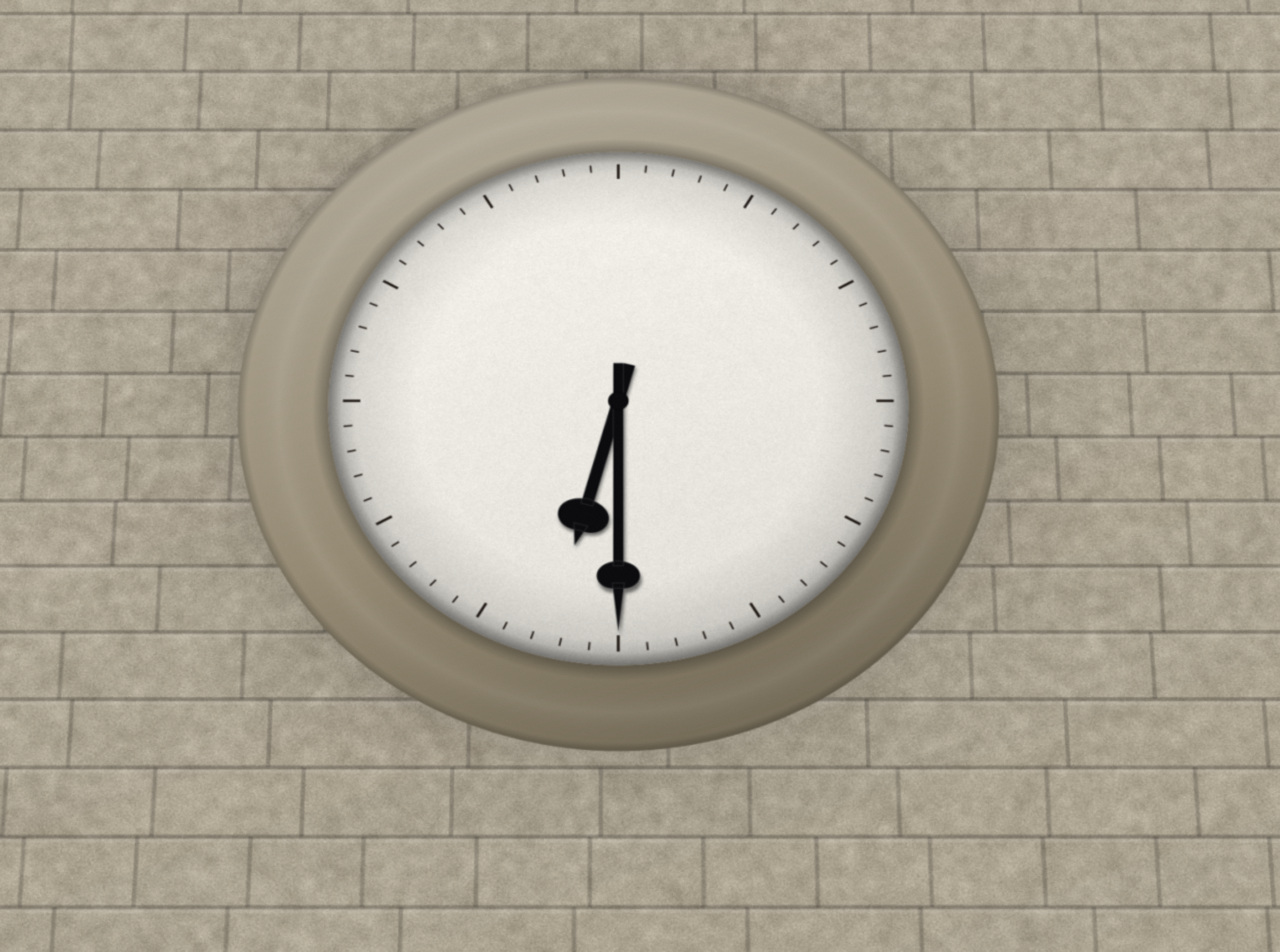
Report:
6:30
